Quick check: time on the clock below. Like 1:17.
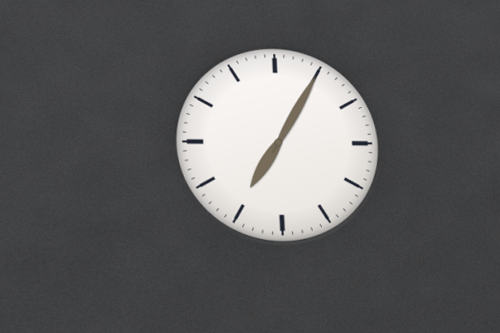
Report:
7:05
